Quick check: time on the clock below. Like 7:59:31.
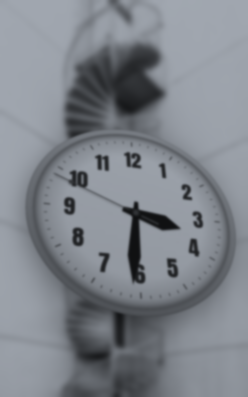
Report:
3:30:49
